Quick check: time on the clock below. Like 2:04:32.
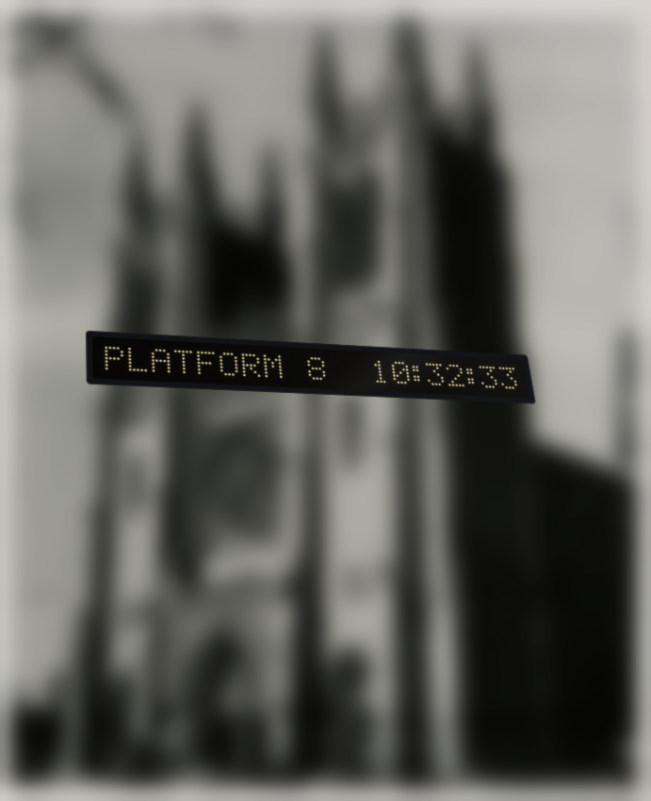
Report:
10:32:33
